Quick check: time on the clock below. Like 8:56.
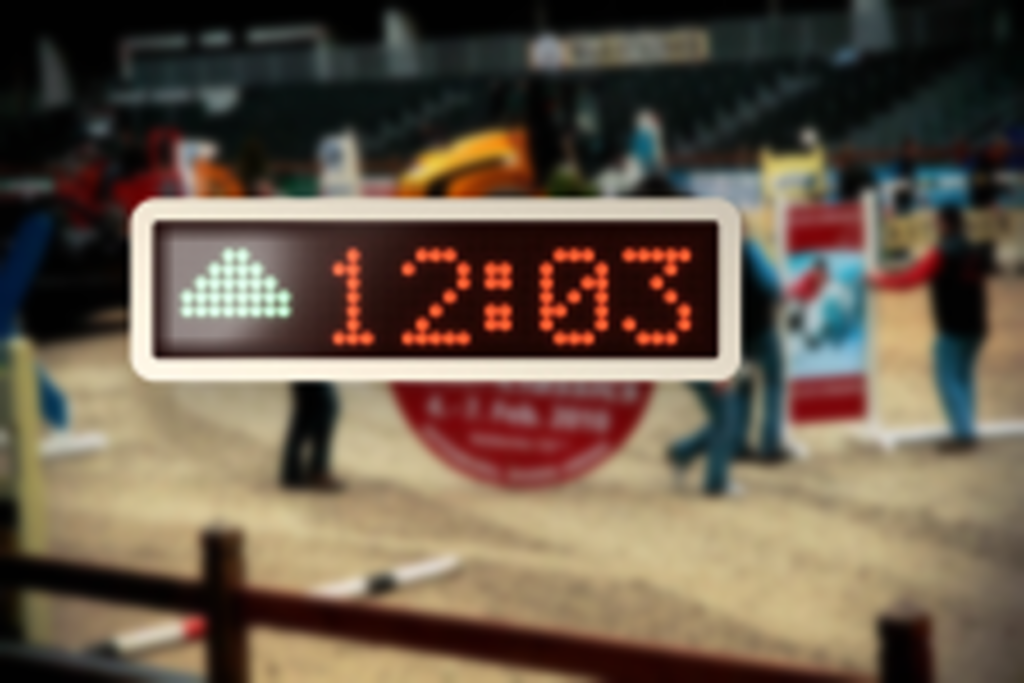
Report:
12:03
